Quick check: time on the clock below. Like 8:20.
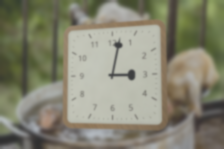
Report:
3:02
